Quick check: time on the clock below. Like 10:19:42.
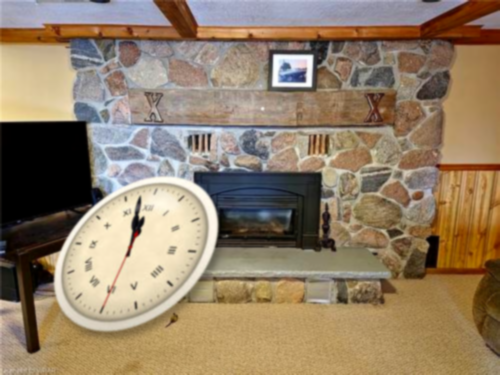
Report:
11:57:30
